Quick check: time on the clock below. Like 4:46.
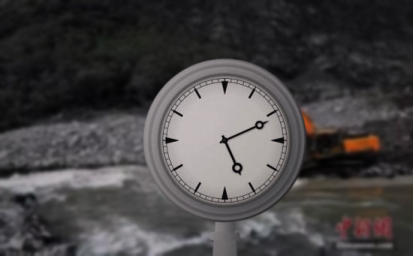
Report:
5:11
